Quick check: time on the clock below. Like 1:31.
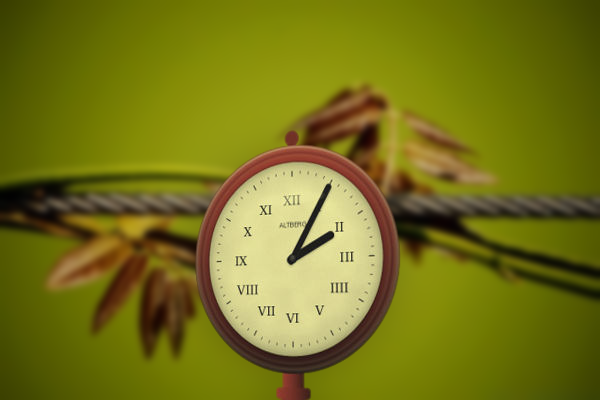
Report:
2:05
